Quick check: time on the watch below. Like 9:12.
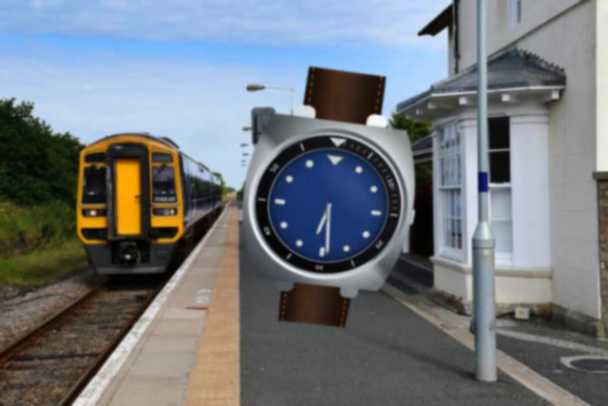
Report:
6:29
